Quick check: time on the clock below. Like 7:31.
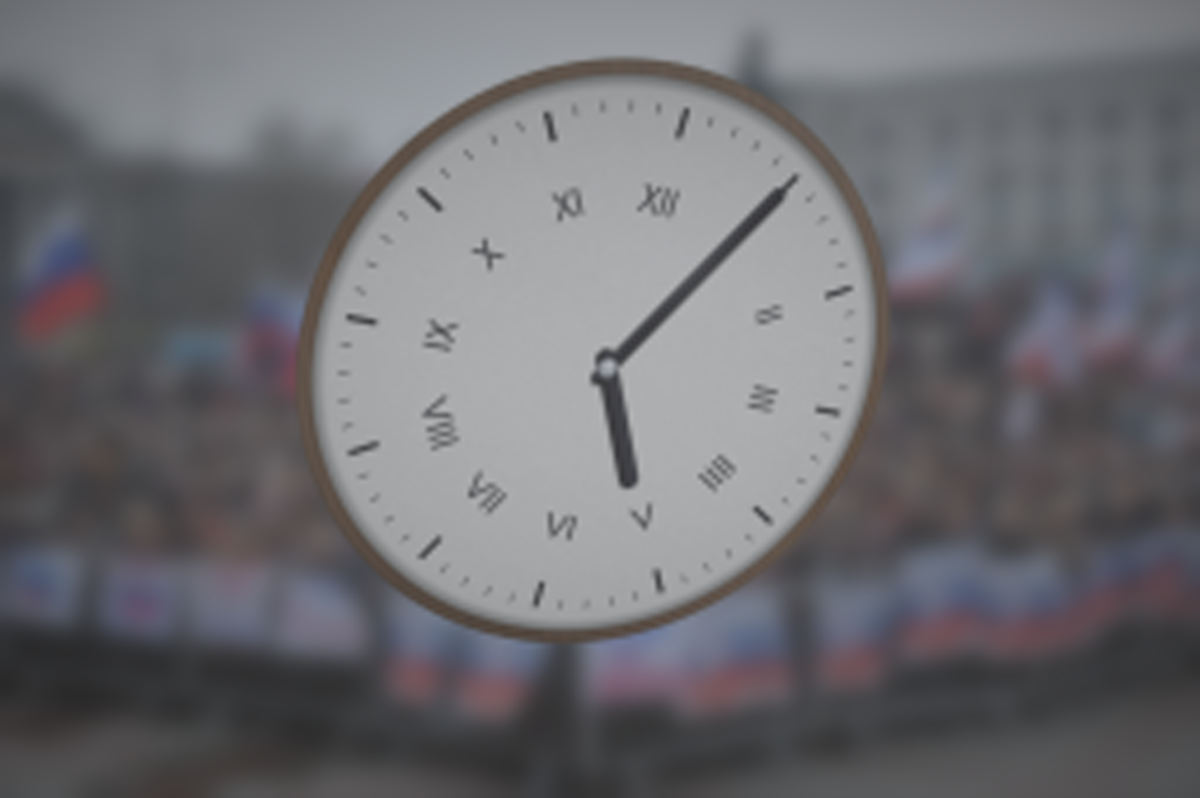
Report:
5:05
